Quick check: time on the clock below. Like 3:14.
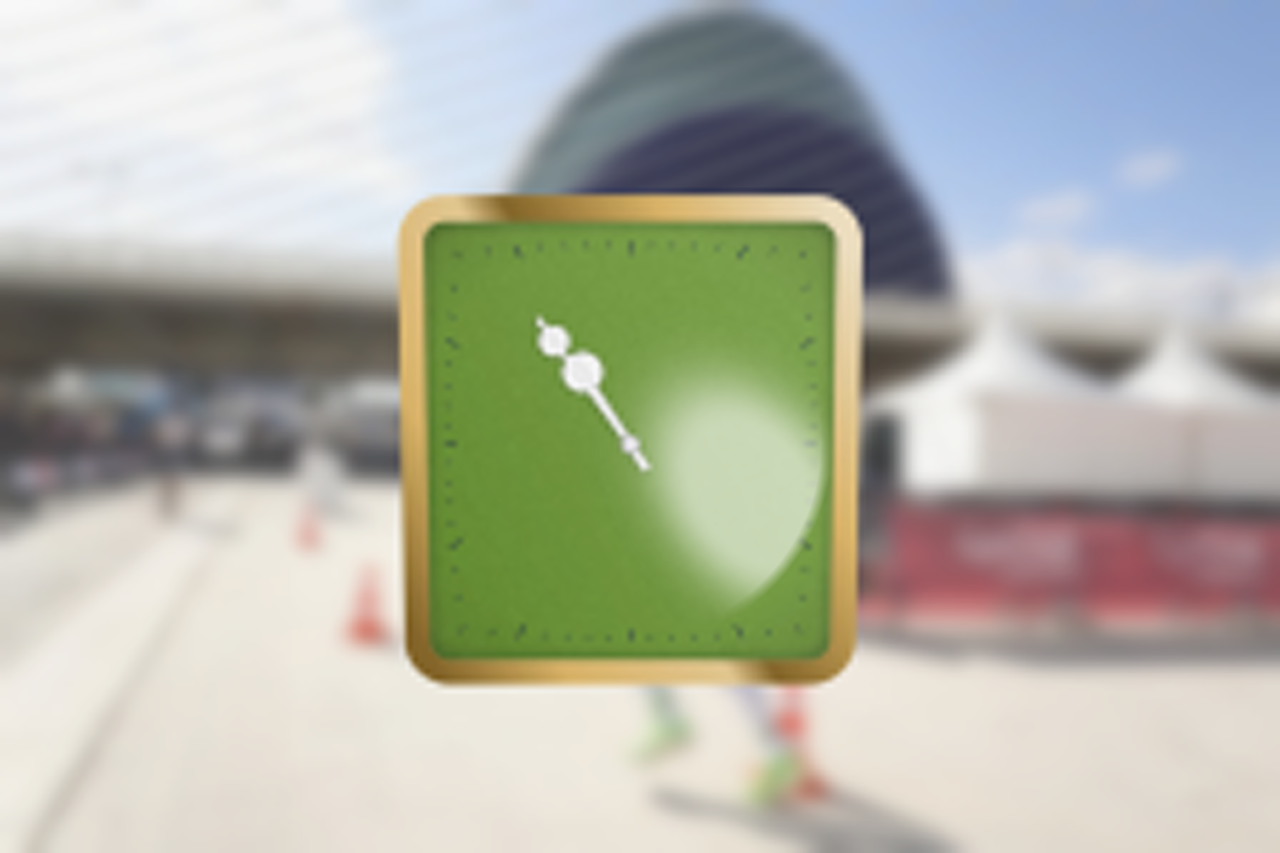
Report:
10:54
